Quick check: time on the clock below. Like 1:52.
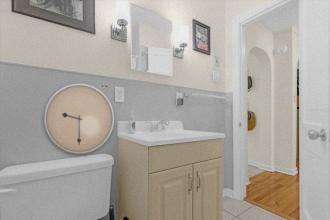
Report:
9:30
